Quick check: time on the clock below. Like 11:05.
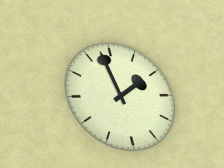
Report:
1:58
